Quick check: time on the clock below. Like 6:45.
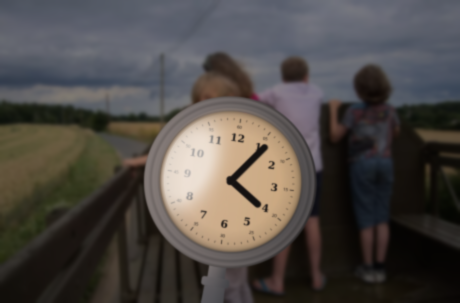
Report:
4:06
